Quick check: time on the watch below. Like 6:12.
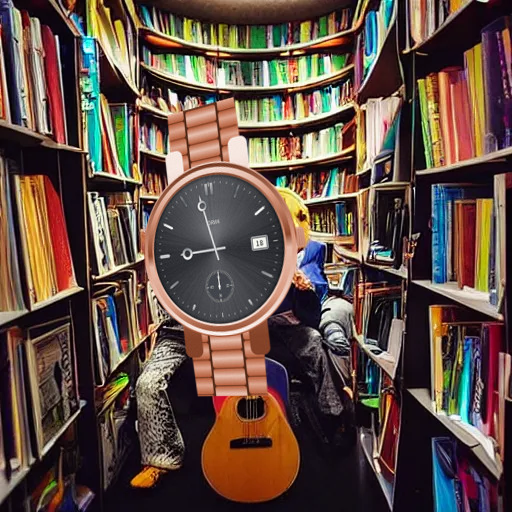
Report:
8:58
